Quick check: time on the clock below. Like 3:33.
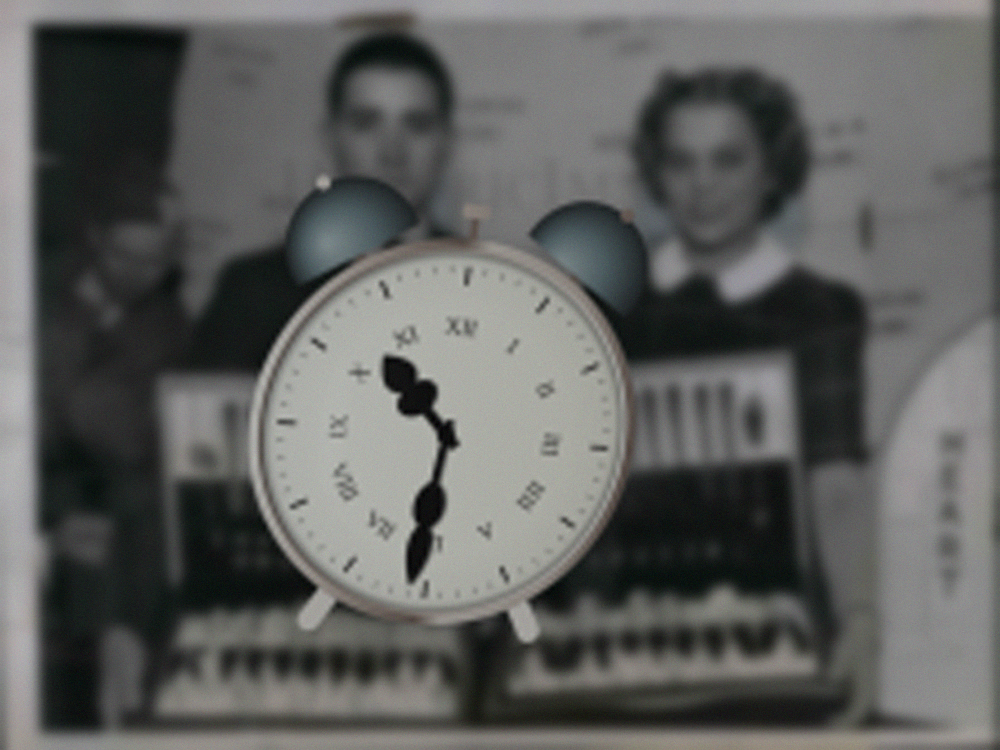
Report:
10:31
